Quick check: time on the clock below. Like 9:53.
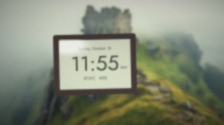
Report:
11:55
